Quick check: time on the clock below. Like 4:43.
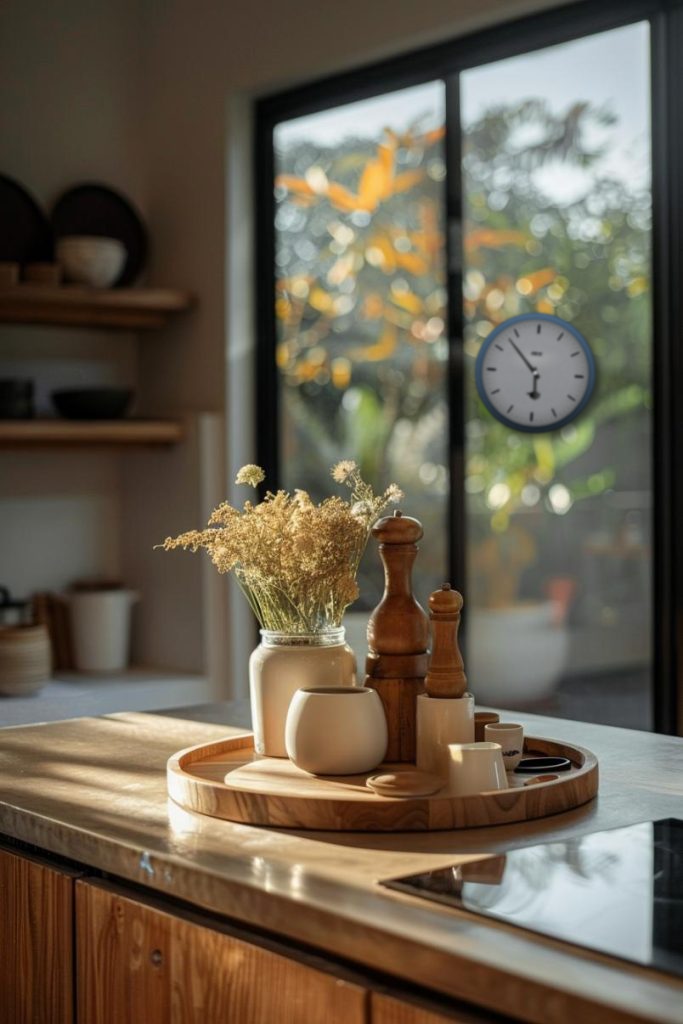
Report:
5:53
